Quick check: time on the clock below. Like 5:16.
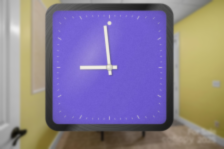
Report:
8:59
